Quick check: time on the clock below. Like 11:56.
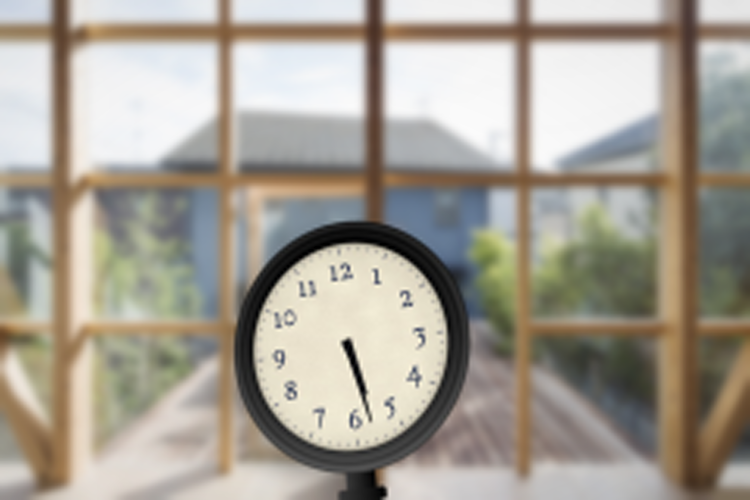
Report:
5:28
